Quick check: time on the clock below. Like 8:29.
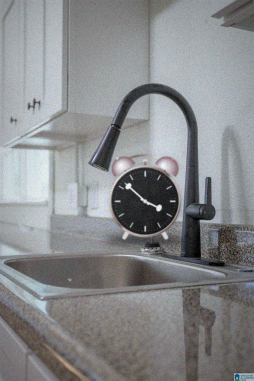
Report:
3:52
